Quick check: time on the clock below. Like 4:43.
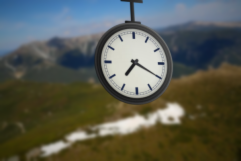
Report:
7:20
